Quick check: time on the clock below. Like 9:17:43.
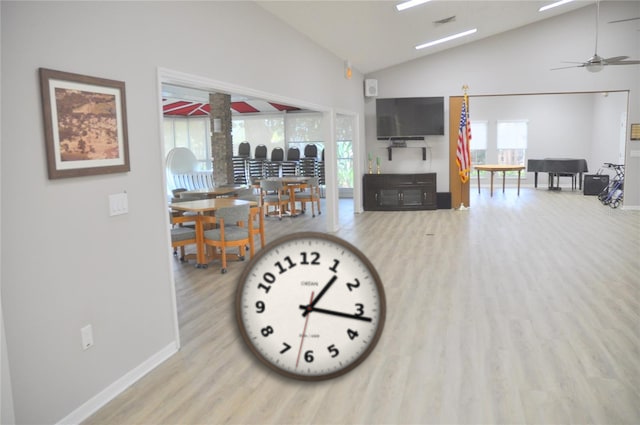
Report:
1:16:32
